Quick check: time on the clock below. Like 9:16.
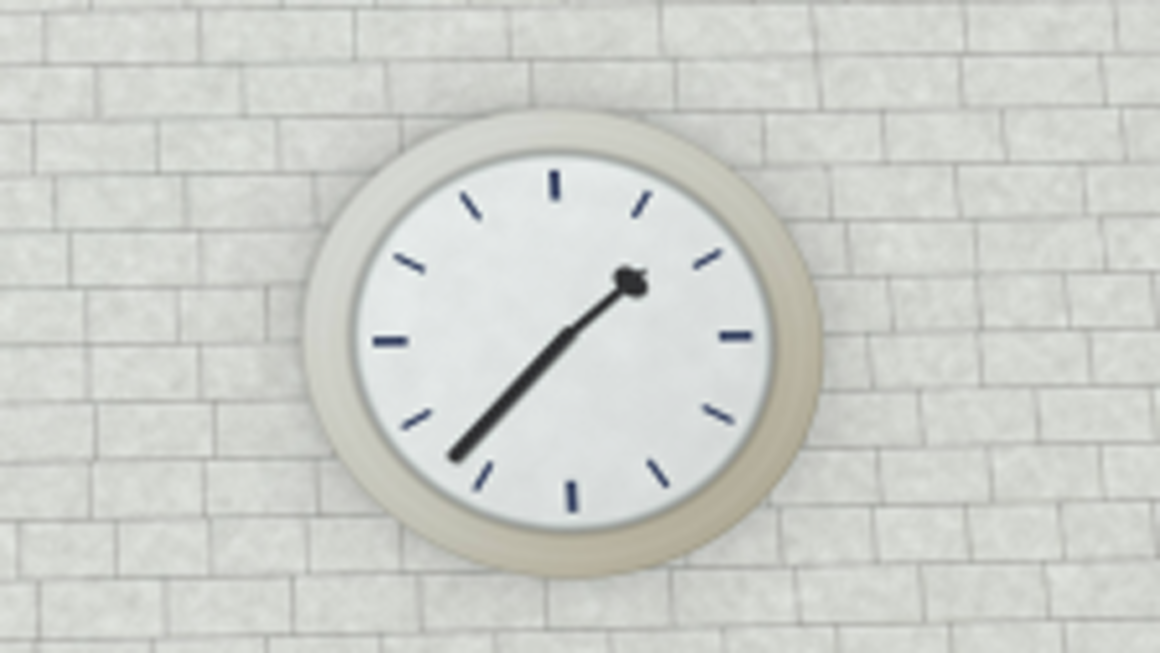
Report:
1:37
